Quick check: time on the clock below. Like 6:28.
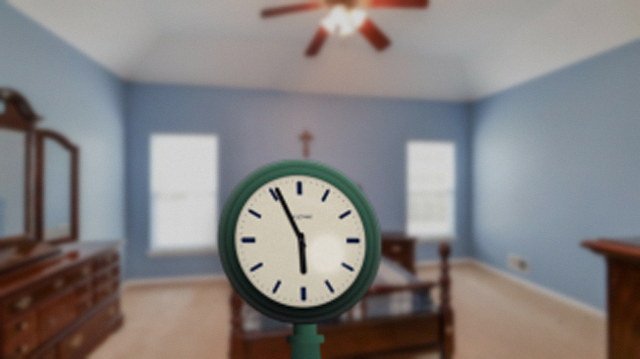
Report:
5:56
